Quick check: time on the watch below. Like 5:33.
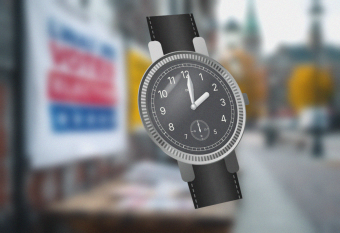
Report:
2:01
